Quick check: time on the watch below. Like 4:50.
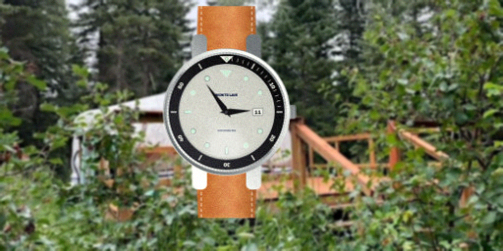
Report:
2:54
